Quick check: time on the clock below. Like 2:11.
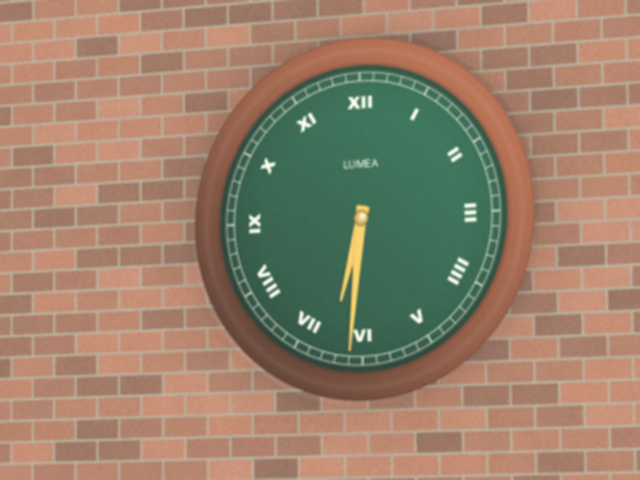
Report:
6:31
